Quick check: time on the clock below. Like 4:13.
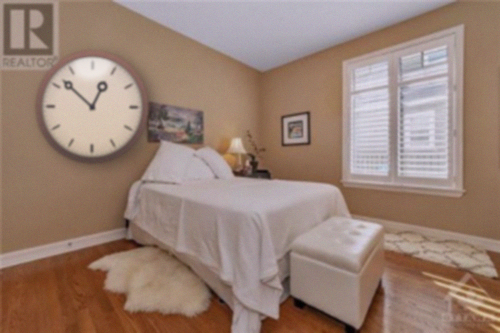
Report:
12:52
